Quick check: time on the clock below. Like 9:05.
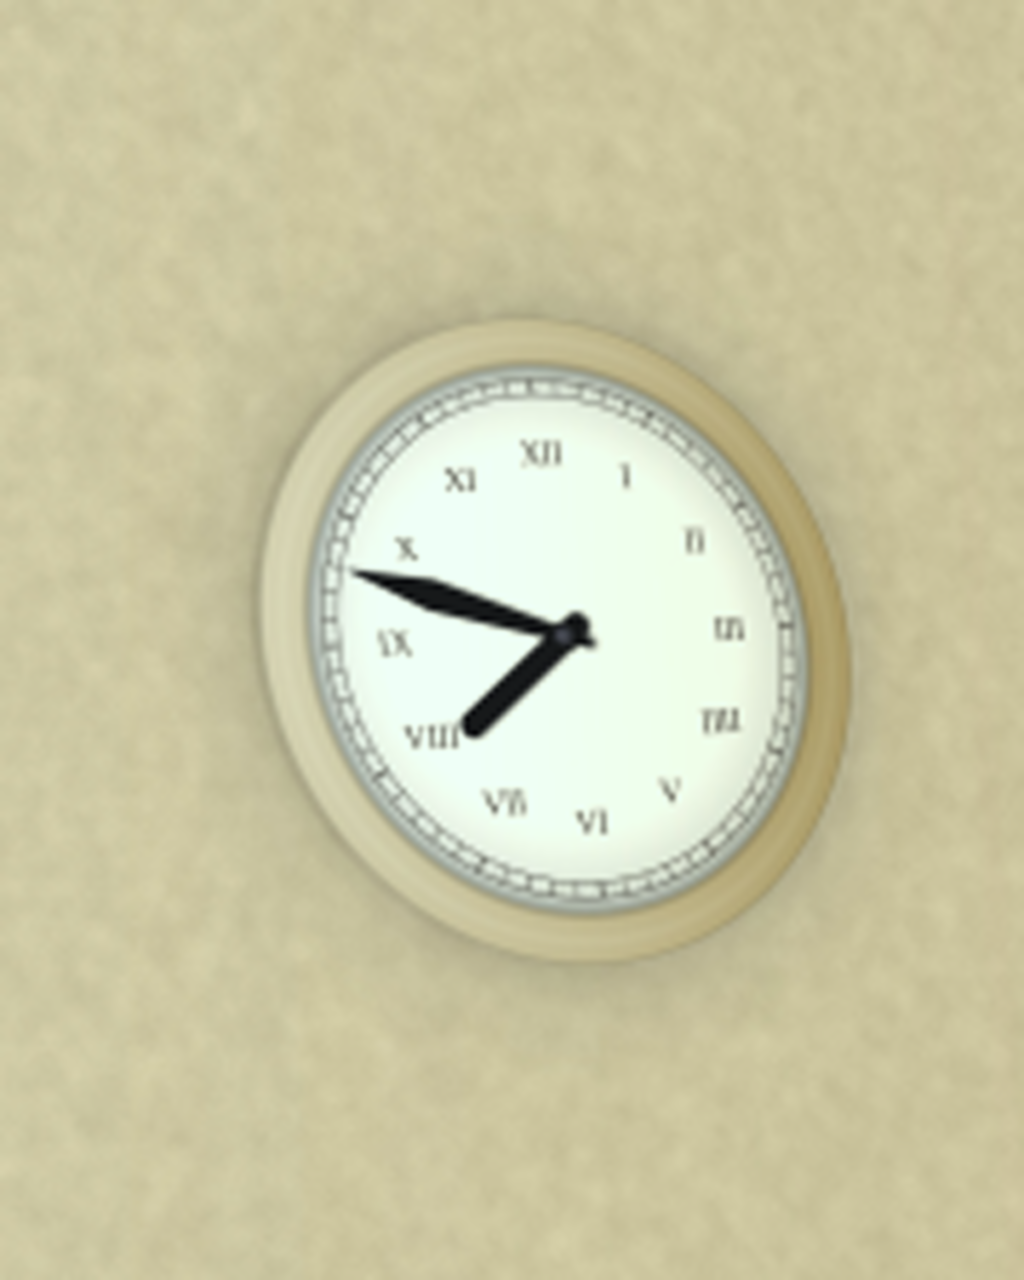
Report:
7:48
